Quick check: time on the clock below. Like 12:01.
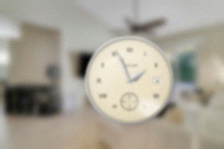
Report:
1:56
